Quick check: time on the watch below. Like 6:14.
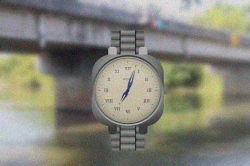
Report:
7:03
